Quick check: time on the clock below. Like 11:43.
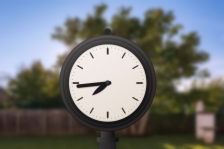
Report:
7:44
